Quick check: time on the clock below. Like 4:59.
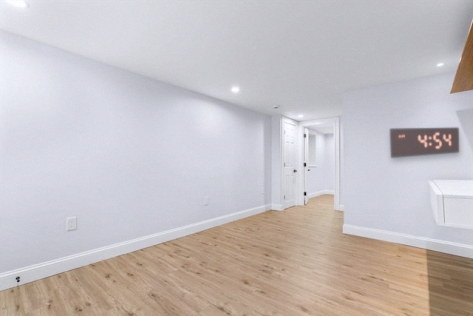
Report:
4:54
